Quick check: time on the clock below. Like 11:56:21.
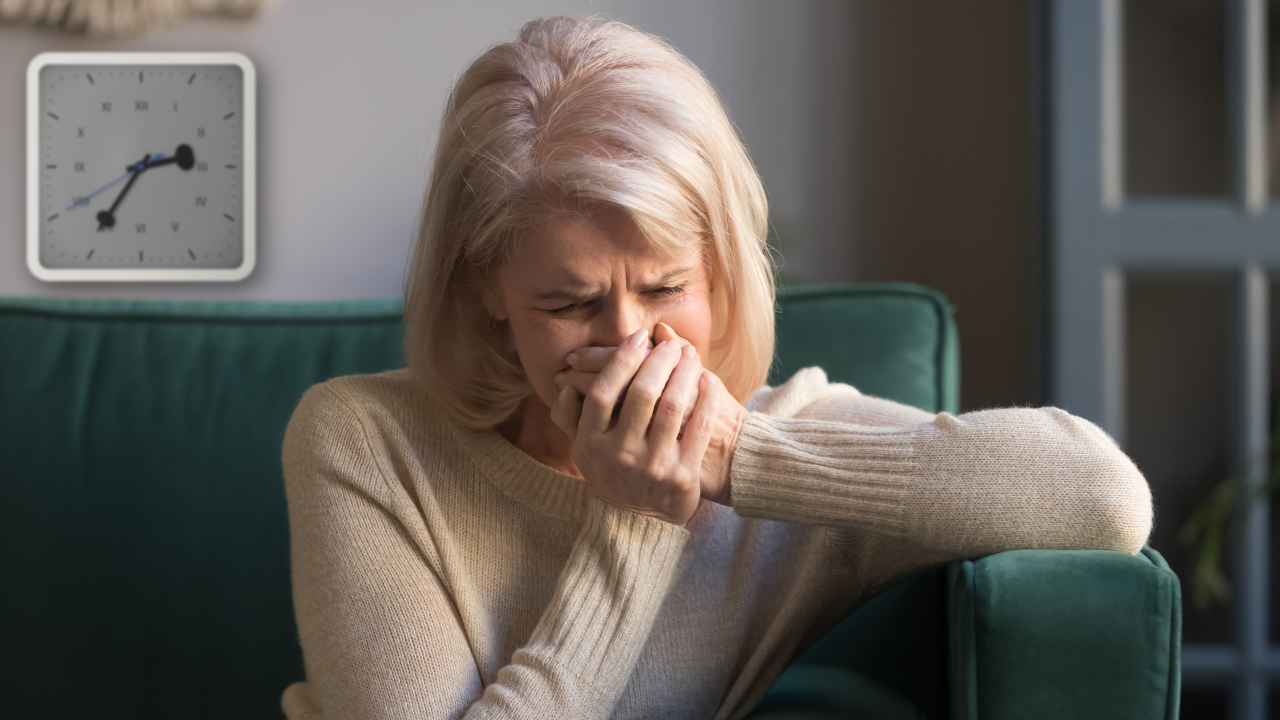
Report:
2:35:40
